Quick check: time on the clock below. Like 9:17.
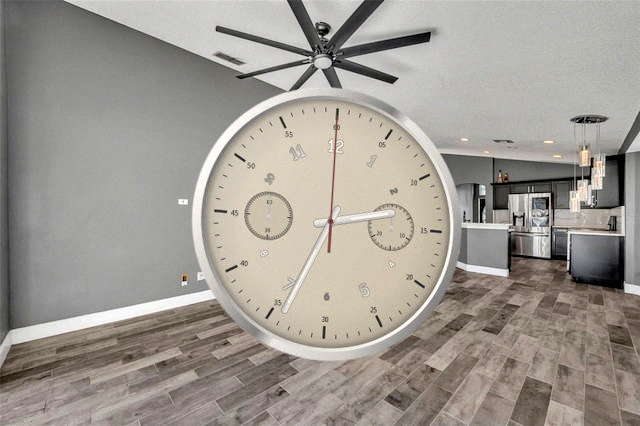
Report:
2:34
